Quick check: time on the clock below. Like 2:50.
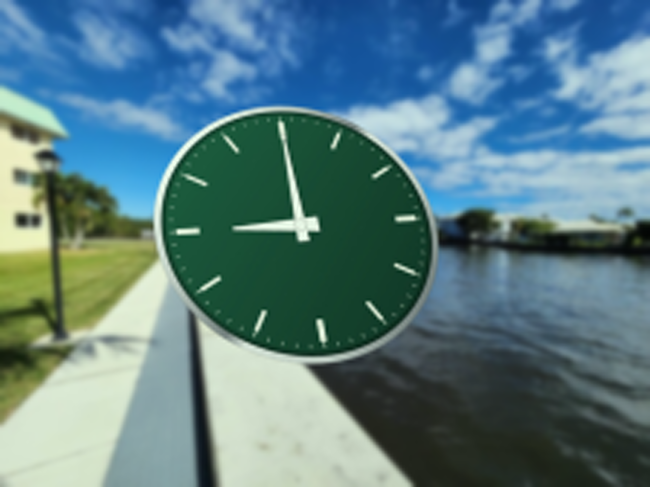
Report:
9:00
